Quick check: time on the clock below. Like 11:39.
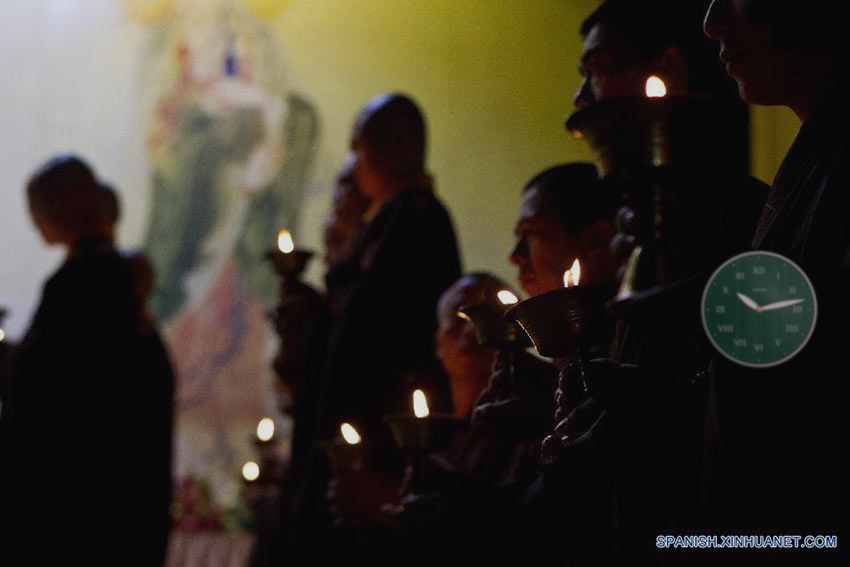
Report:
10:13
